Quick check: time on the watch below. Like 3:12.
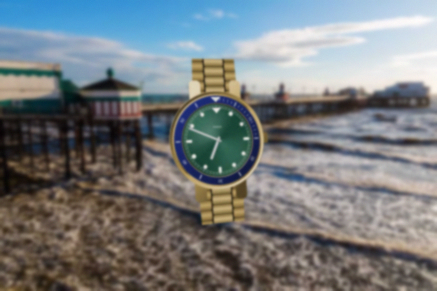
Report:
6:49
